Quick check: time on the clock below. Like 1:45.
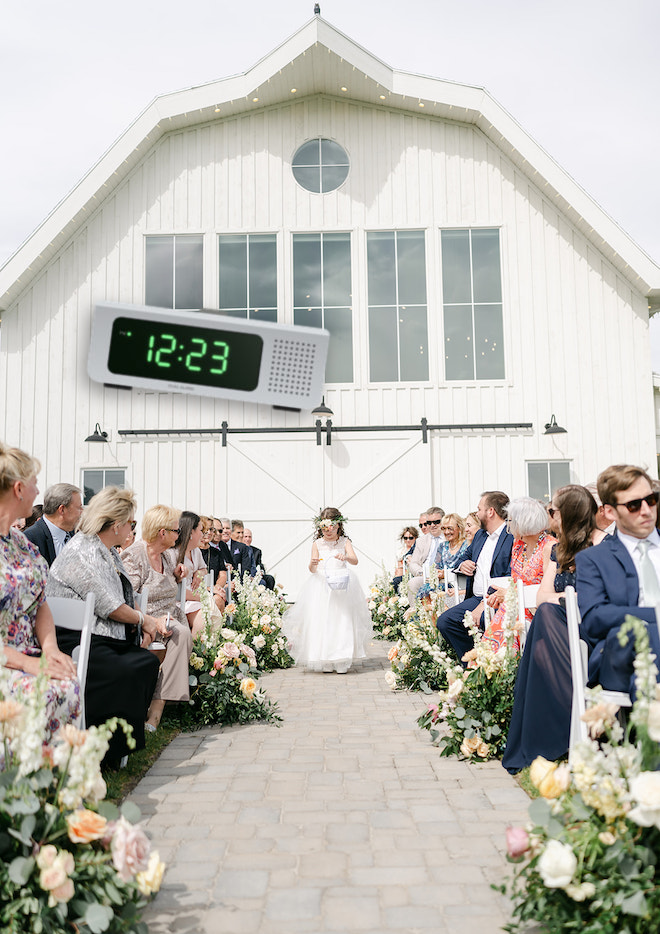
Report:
12:23
